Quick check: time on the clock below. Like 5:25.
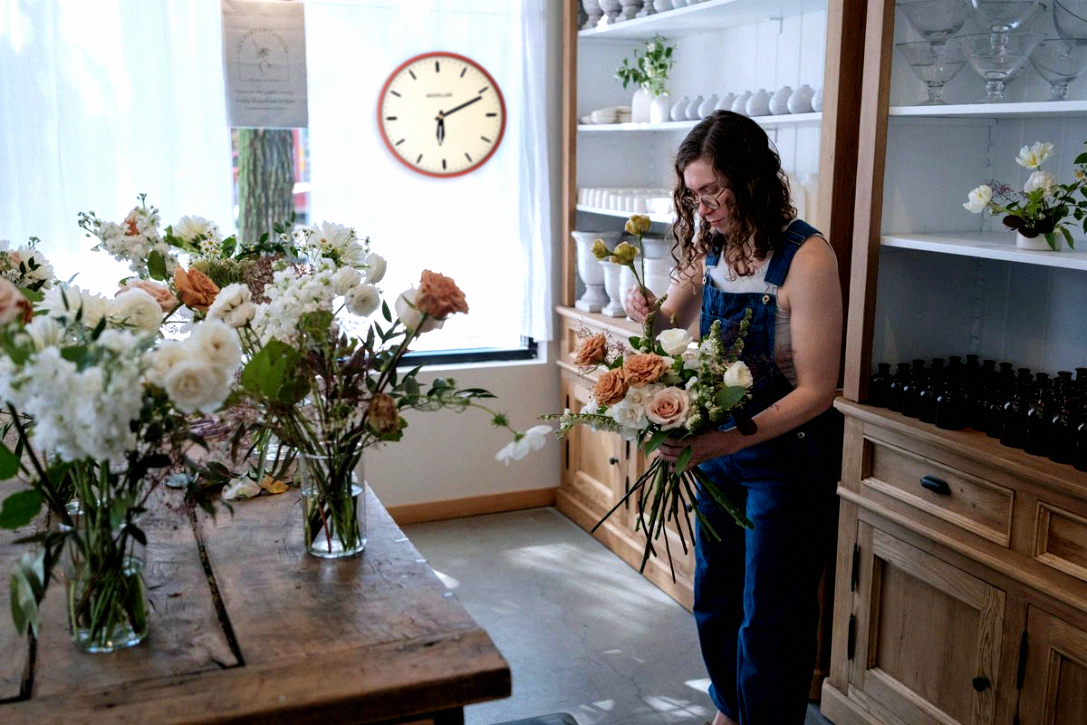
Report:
6:11
